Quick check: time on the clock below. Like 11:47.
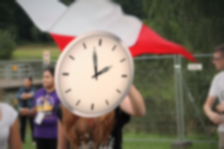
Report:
1:58
